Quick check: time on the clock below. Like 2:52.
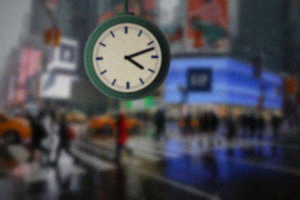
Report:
4:12
